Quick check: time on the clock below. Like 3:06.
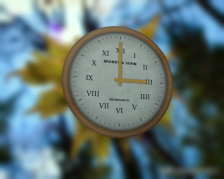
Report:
3:00
